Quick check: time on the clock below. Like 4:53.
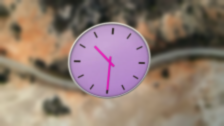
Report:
10:30
